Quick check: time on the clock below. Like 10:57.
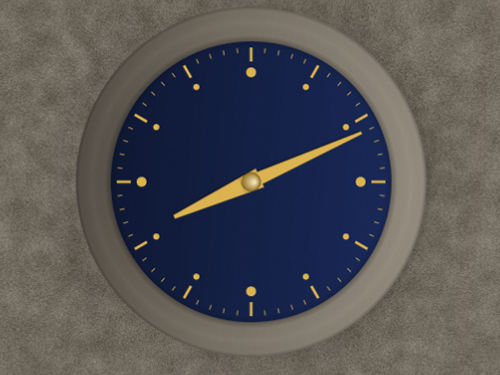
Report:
8:11
